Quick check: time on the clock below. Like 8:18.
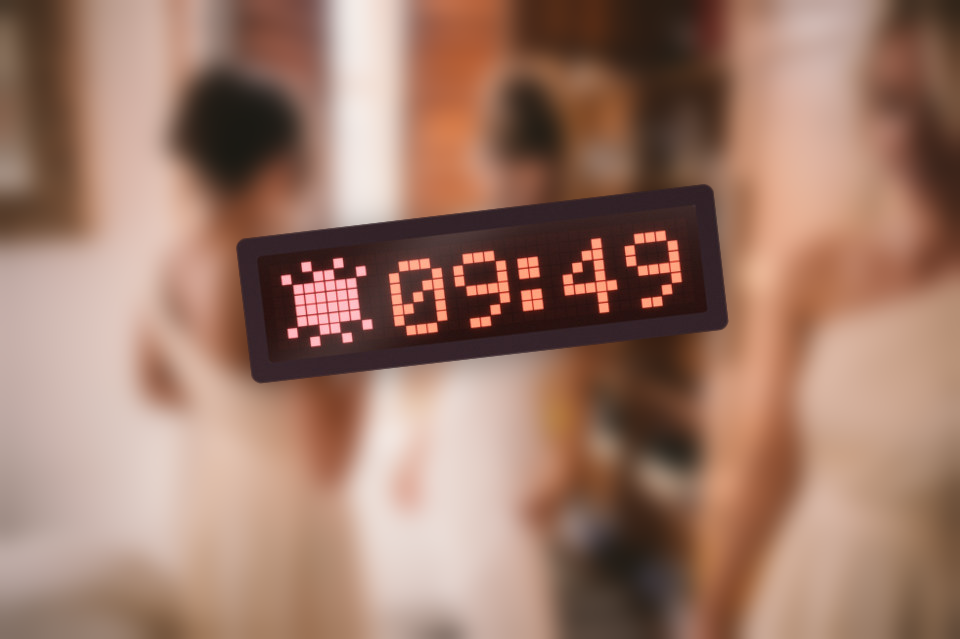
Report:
9:49
